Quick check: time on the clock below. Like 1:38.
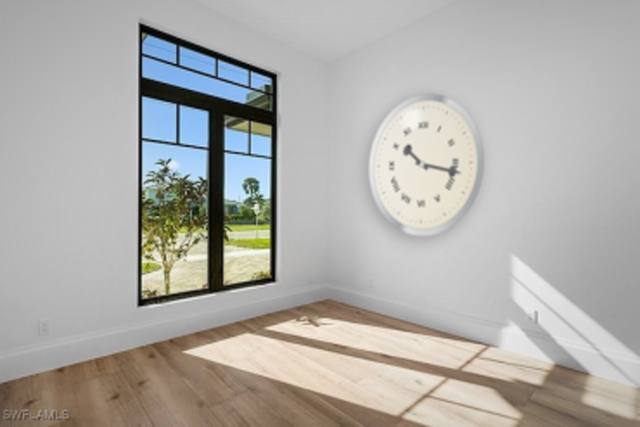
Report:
10:17
